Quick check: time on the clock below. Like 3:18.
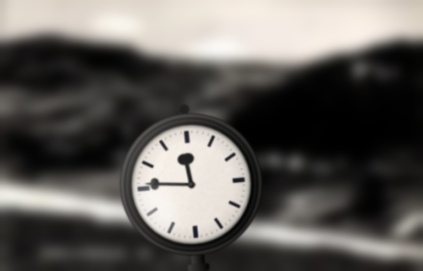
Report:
11:46
